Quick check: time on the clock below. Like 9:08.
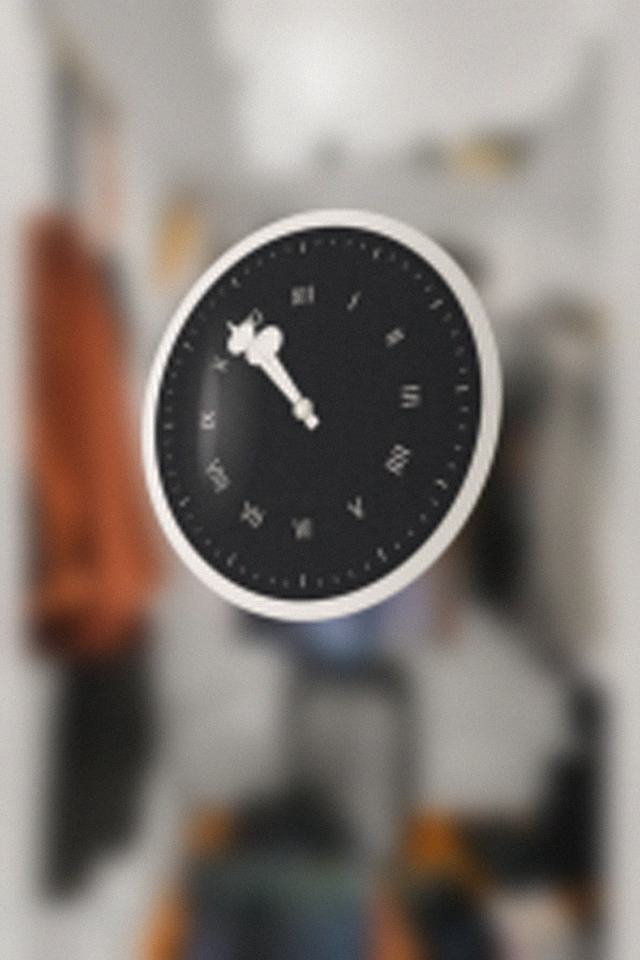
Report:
10:53
